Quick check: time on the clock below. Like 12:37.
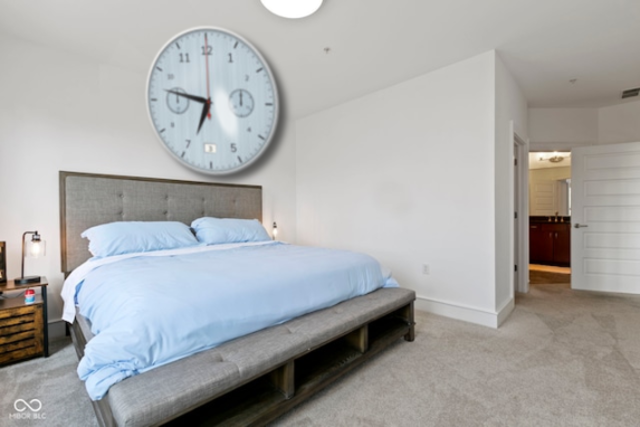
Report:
6:47
